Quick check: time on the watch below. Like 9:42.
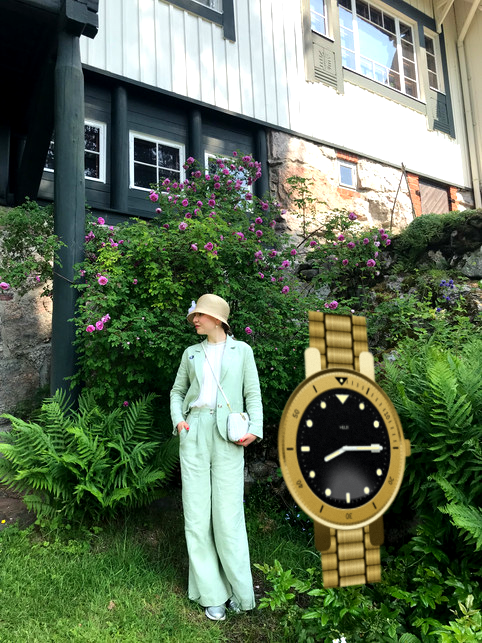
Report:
8:15
